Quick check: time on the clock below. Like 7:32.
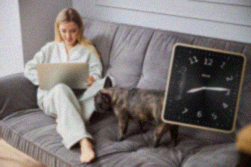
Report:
8:14
